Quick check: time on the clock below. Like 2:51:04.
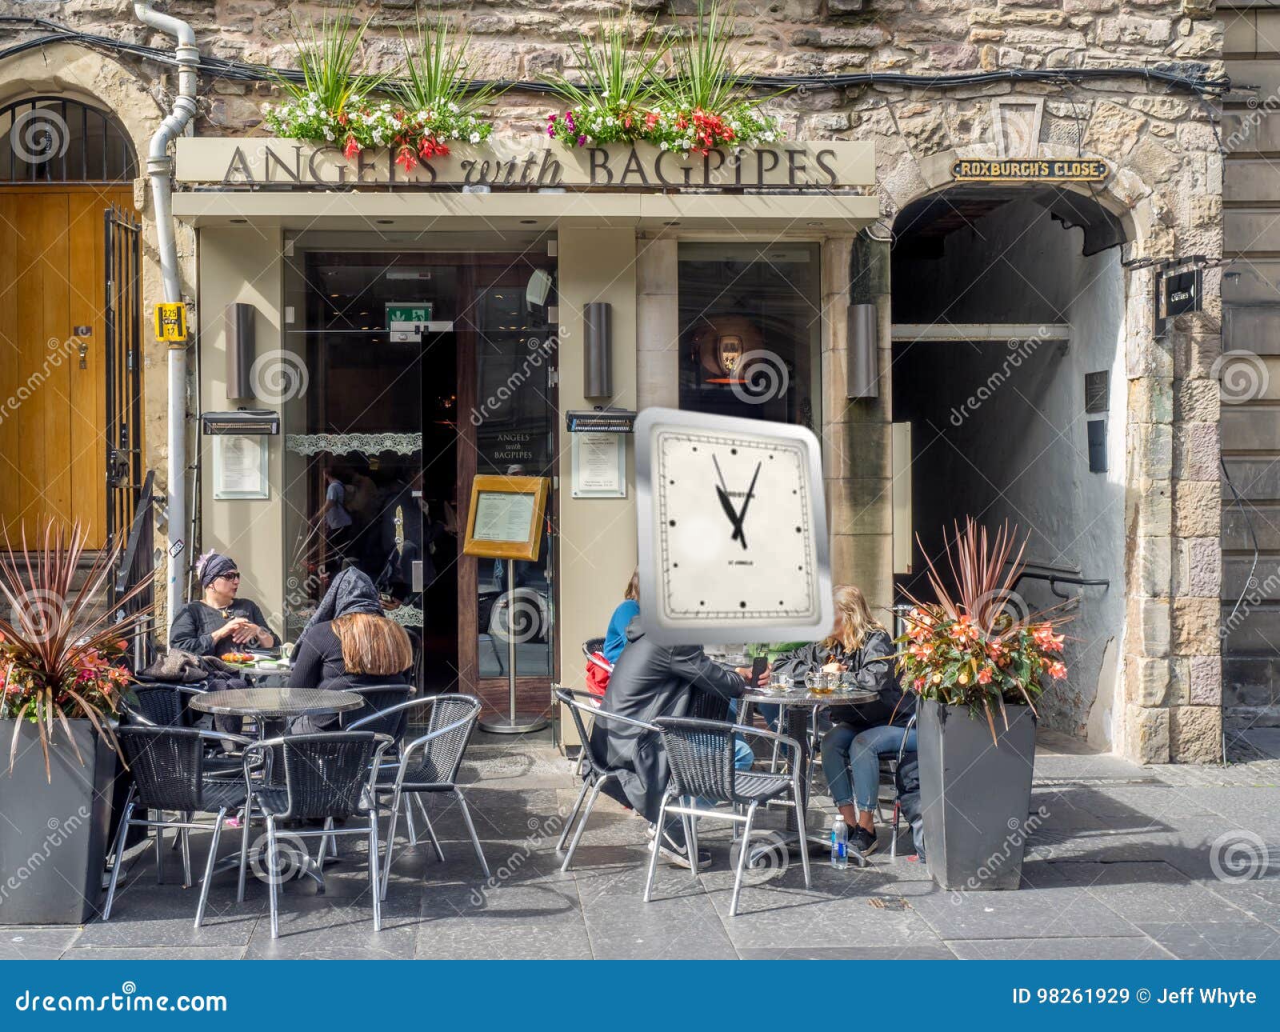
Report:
11:03:57
